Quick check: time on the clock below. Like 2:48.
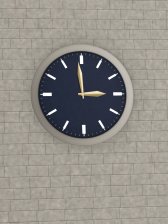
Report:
2:59
